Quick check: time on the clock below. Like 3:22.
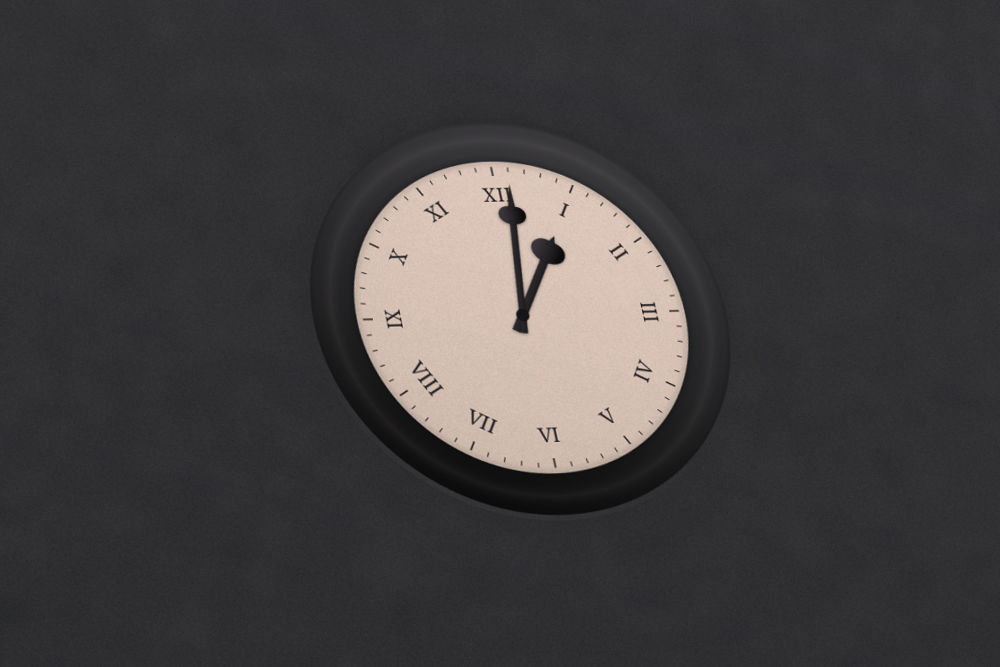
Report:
1:01
